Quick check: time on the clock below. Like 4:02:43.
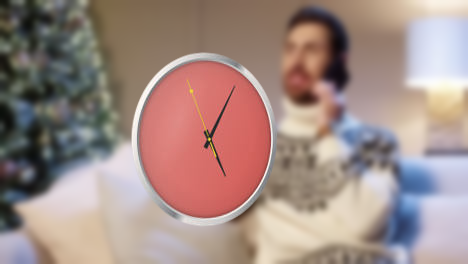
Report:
5:04:56
